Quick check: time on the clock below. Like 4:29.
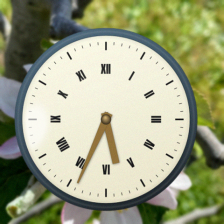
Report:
5:34
